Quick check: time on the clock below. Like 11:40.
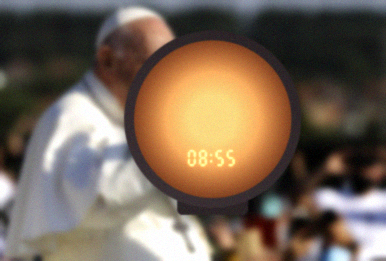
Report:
8:55
